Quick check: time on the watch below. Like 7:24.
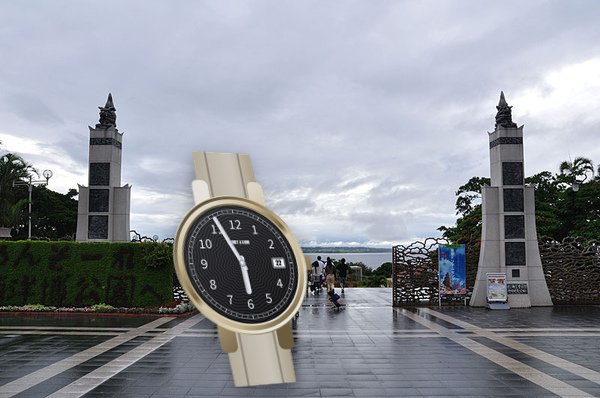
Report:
5:56
